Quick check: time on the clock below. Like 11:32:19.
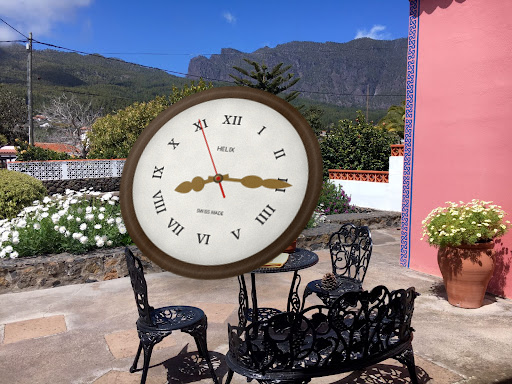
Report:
8:14:55
